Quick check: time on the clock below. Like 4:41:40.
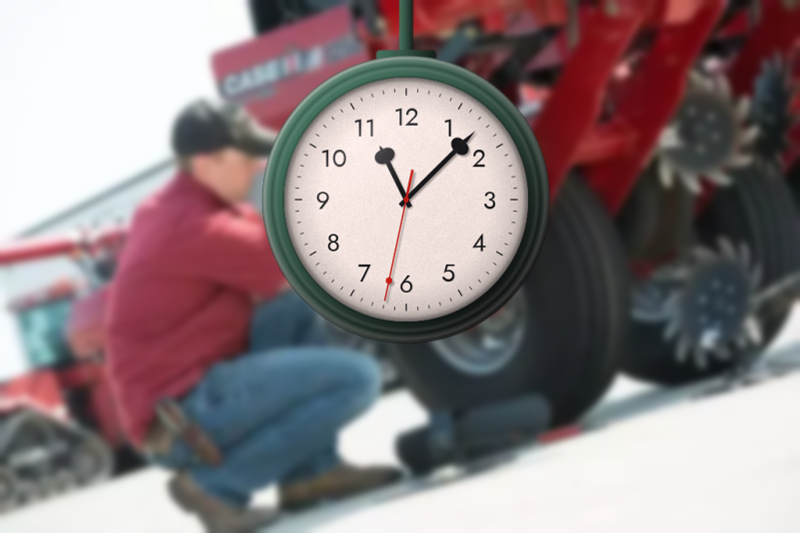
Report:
11:07:32
